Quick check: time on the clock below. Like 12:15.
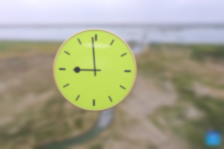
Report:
8:59
